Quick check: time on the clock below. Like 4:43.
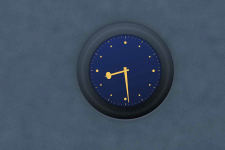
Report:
8:29
